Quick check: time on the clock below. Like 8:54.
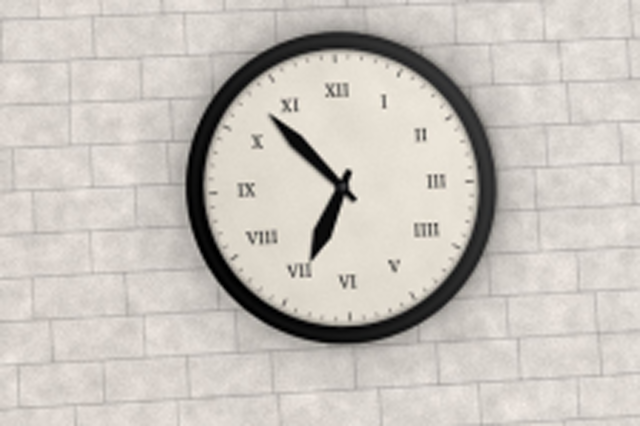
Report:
6:53
